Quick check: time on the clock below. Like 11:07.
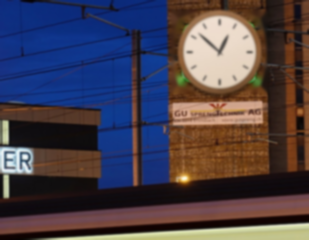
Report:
12:52
